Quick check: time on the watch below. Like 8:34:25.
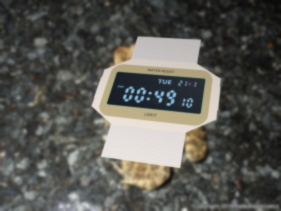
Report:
0:49:10
